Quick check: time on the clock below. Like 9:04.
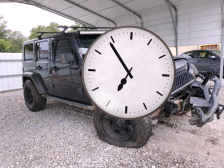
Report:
6:54
